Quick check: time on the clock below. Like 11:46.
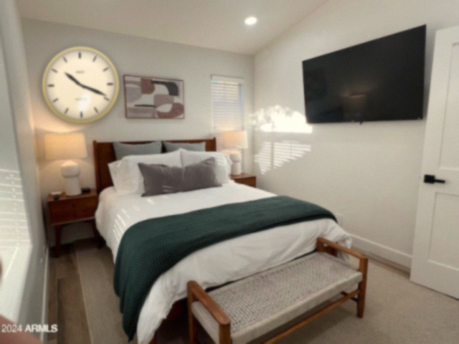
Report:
10:19
